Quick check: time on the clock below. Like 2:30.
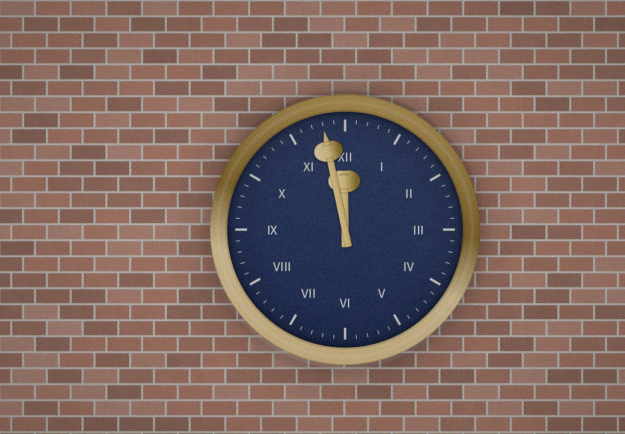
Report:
11:58
